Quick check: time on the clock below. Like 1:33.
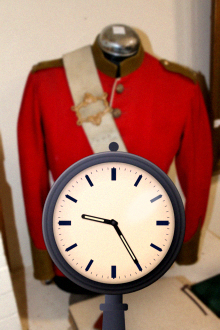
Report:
9:25
